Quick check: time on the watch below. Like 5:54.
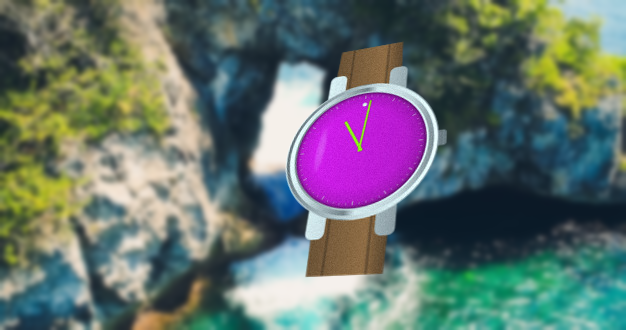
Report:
11:01
